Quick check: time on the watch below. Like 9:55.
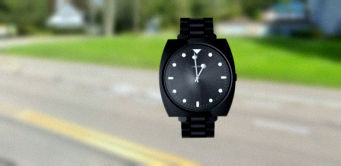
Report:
12:59
